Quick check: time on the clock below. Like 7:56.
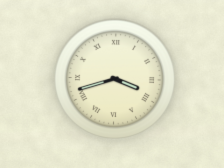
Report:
3:42
